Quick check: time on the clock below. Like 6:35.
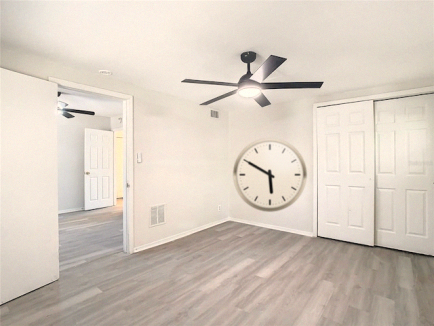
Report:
5:50
